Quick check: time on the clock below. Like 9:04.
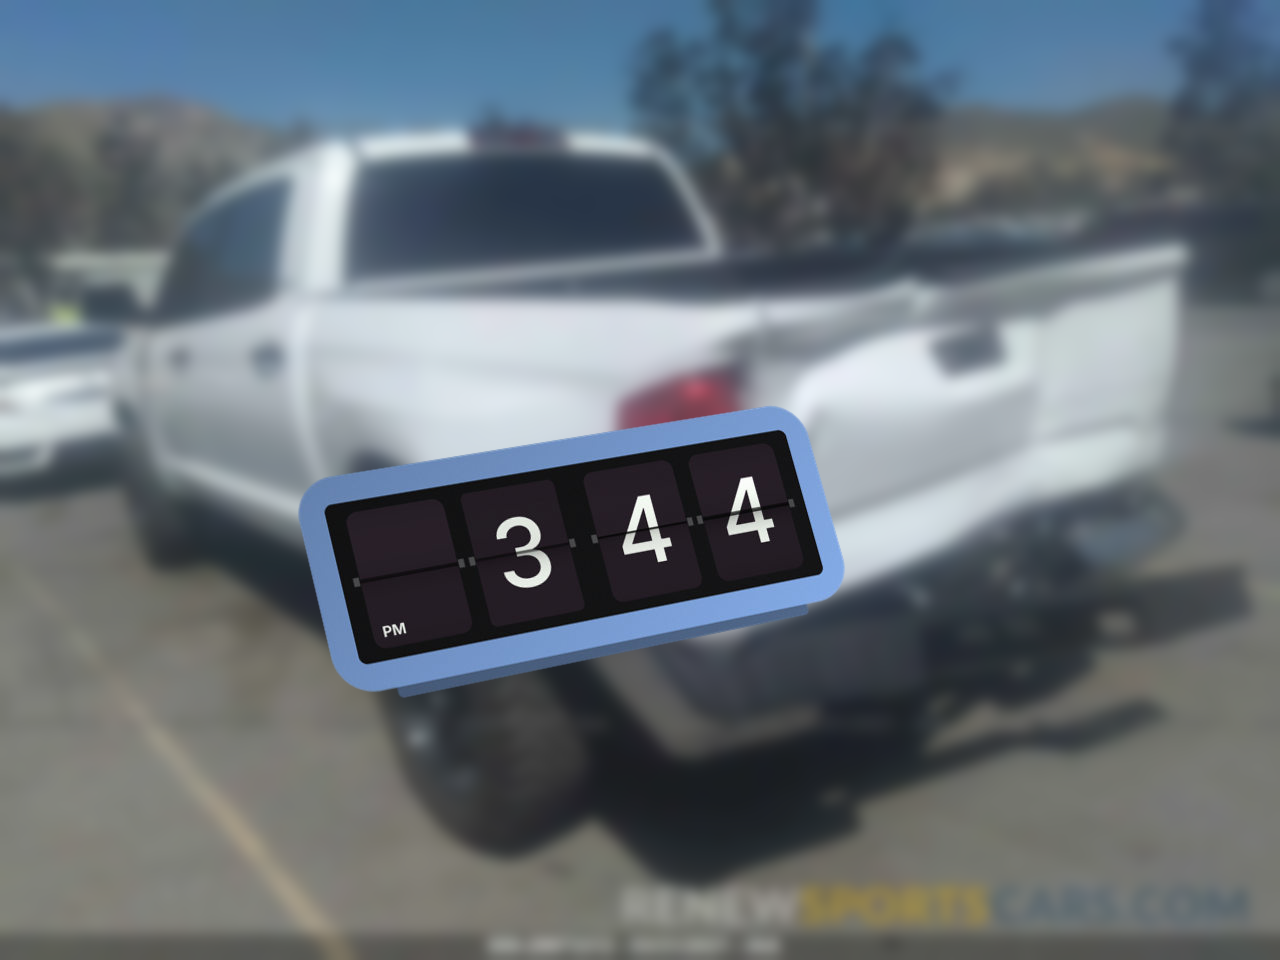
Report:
3:44
